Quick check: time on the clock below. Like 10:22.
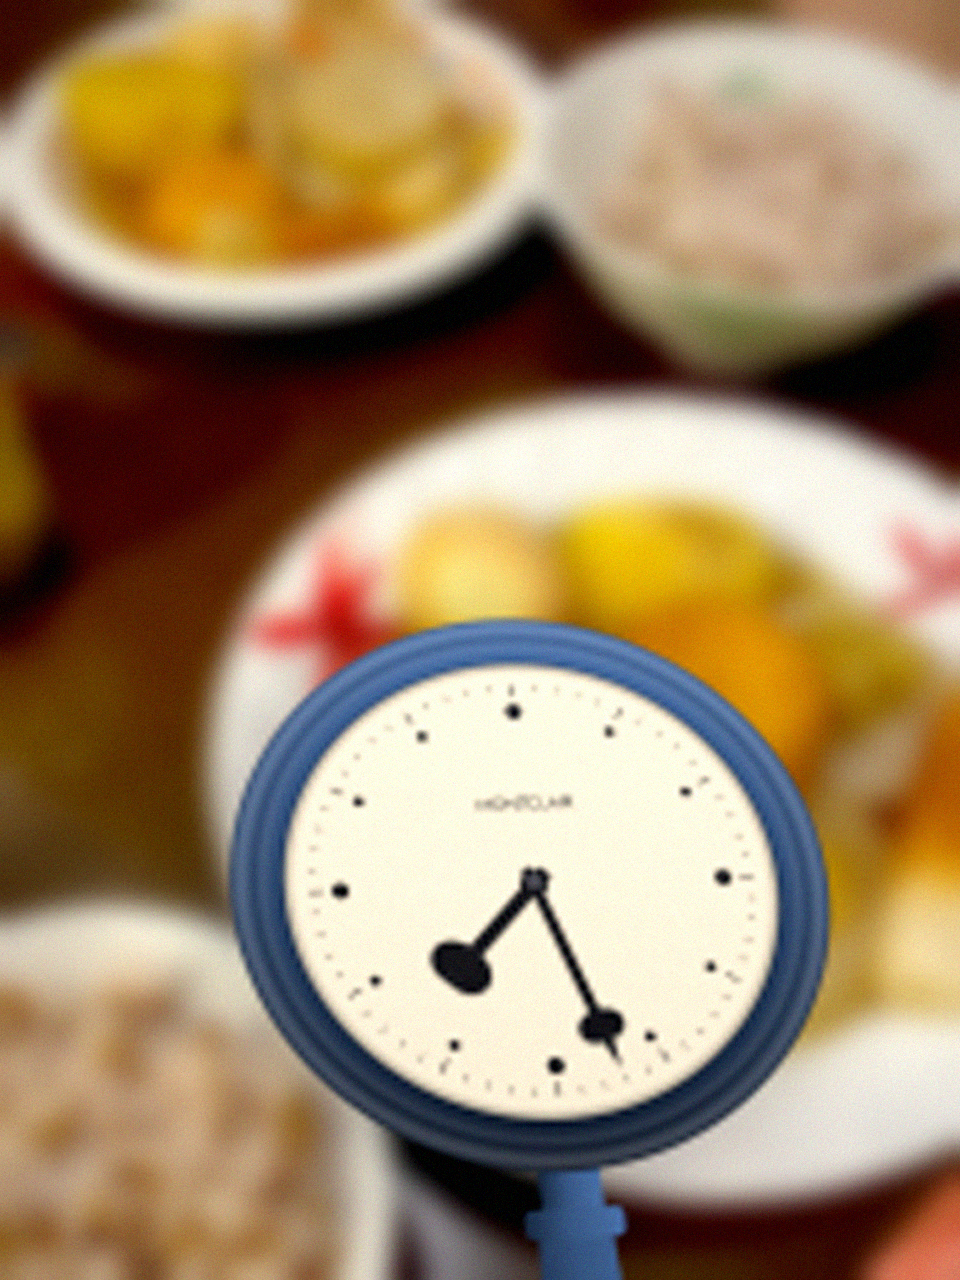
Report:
7:27
